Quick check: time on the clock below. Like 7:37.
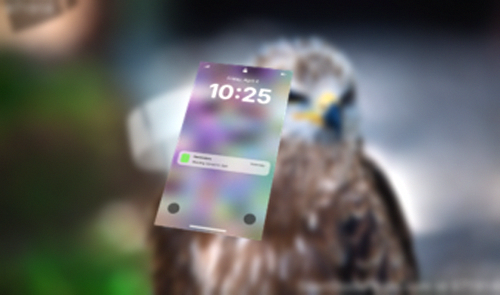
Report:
10:25
